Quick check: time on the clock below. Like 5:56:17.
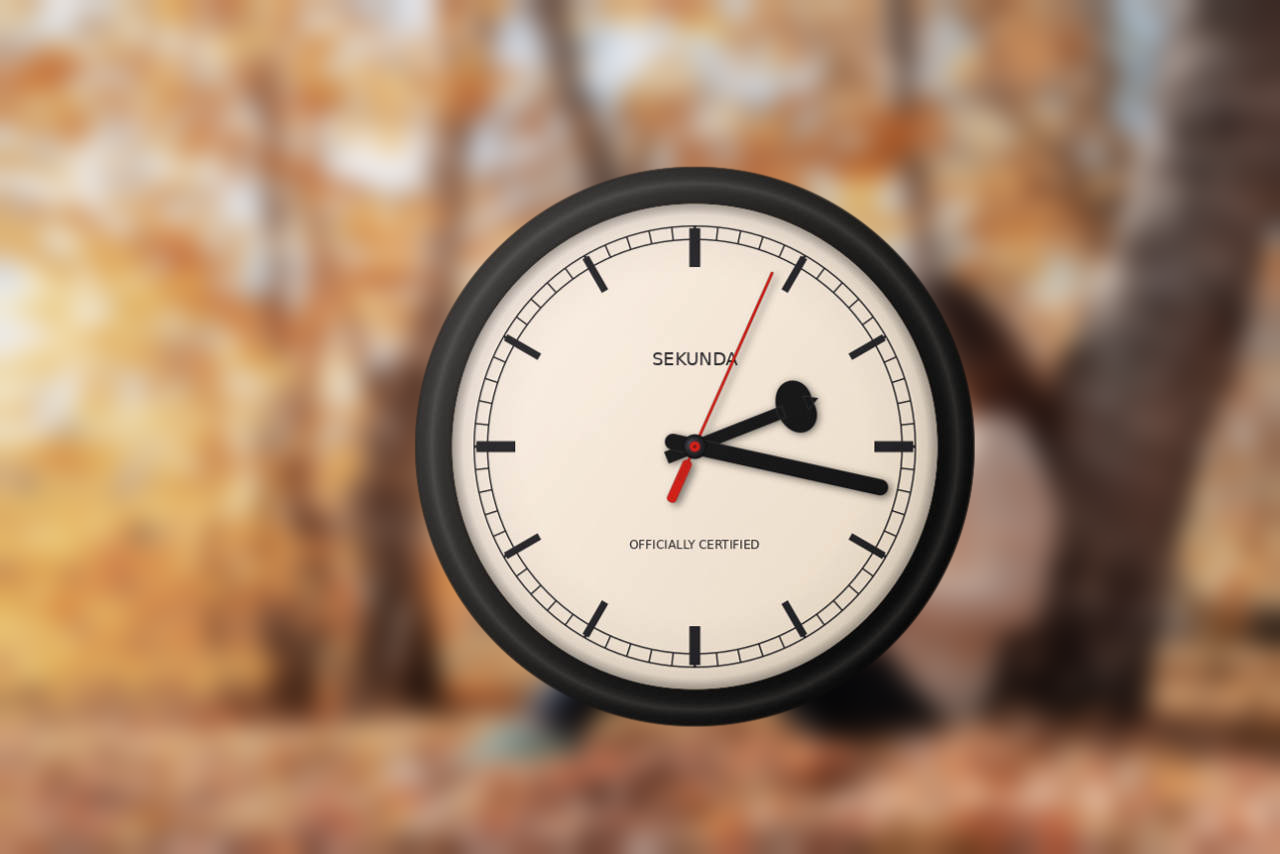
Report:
2:17:04
